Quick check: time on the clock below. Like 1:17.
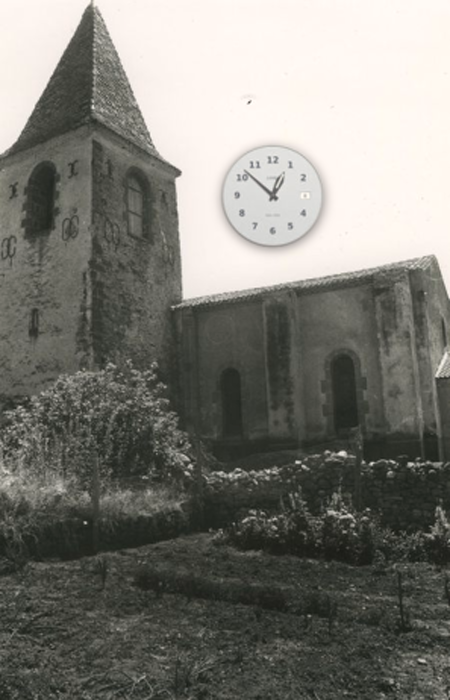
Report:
12:52
